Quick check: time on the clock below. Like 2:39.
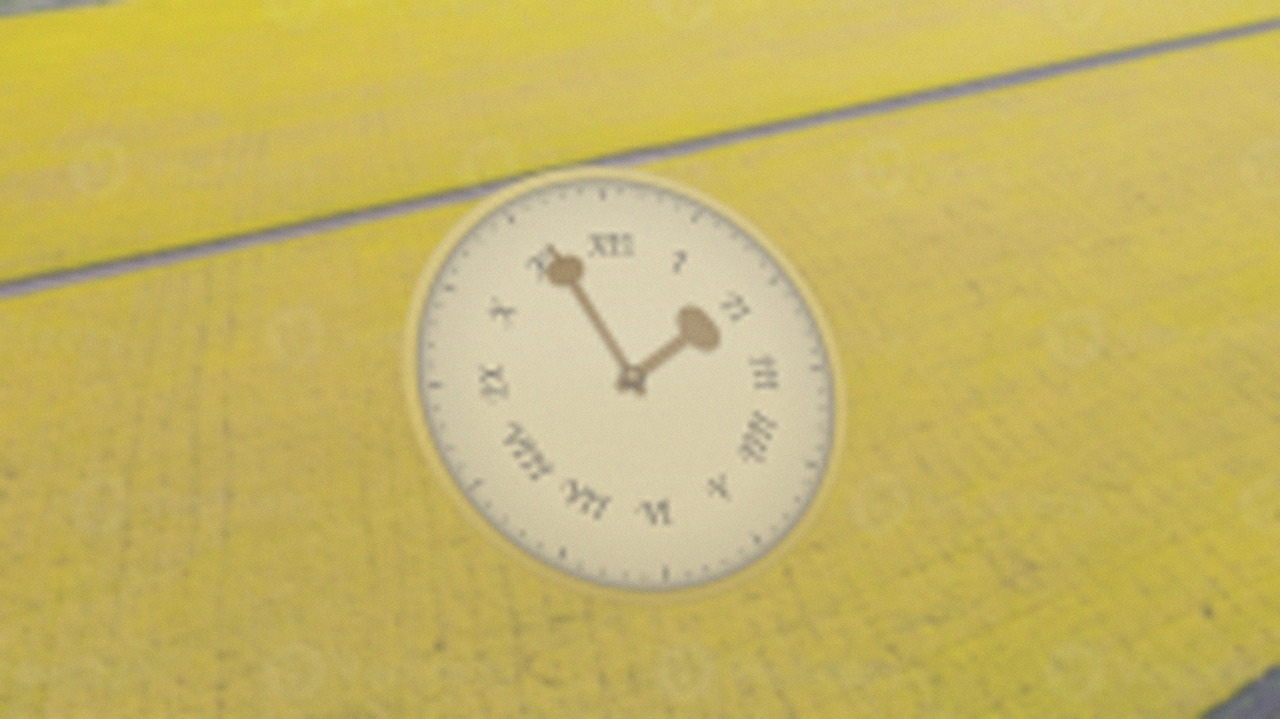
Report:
1:56
